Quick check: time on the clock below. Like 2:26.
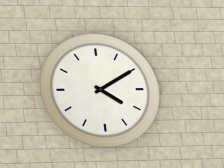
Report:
4:10
